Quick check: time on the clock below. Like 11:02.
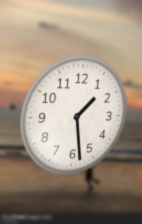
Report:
1:28
